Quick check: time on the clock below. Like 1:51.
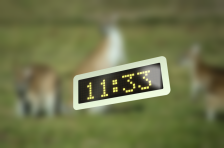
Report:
11:33
